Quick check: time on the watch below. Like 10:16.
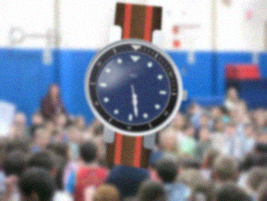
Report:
5:28
